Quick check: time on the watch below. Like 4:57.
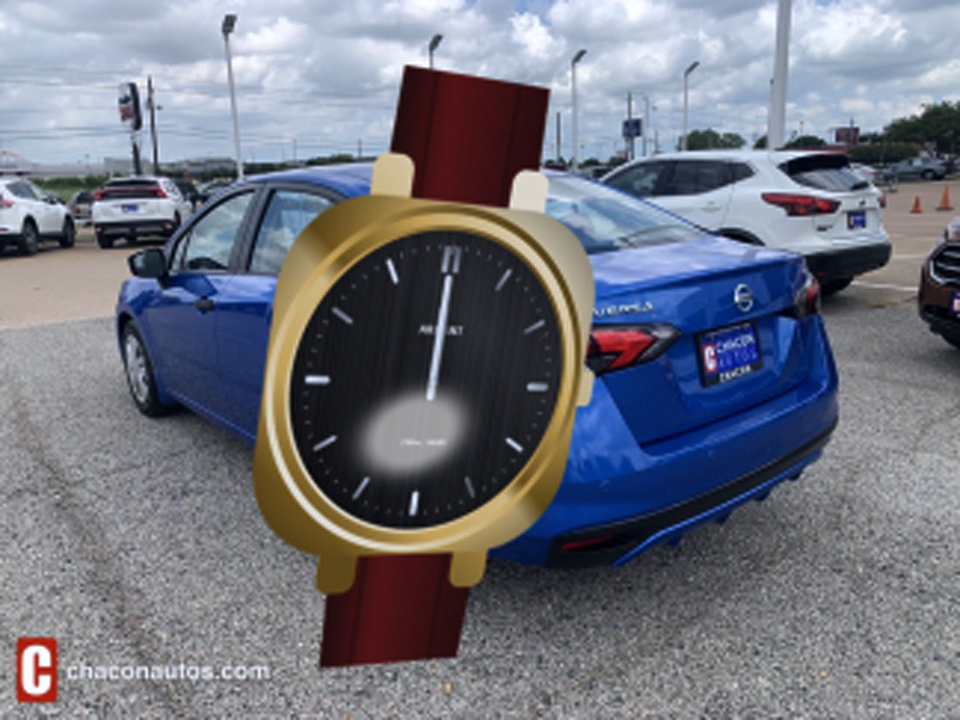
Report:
12:00
